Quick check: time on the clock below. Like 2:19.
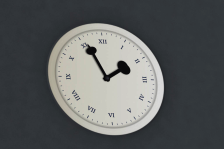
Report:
1:56
